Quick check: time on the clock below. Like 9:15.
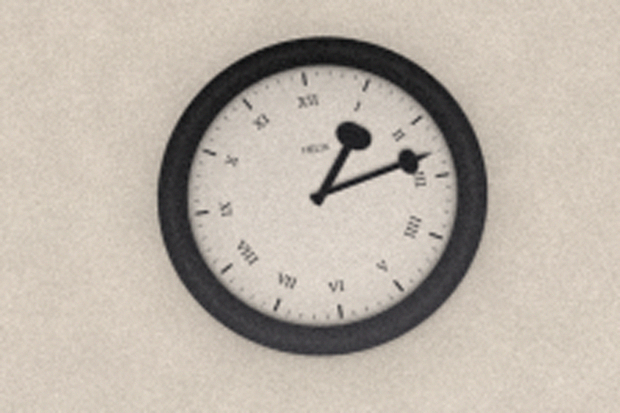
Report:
1:13
